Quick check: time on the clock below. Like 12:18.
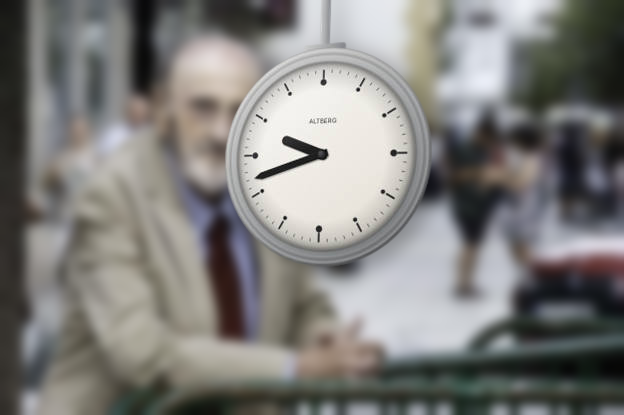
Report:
9:42
